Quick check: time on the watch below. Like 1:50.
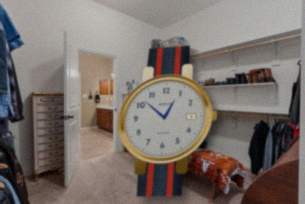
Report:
12:52
